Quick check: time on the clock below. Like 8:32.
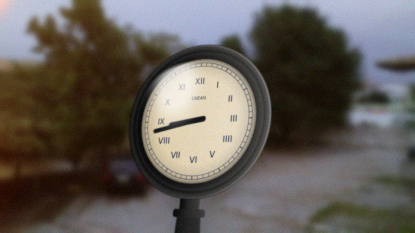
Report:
8:43
